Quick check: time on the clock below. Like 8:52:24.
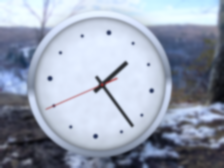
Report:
1:22:40
